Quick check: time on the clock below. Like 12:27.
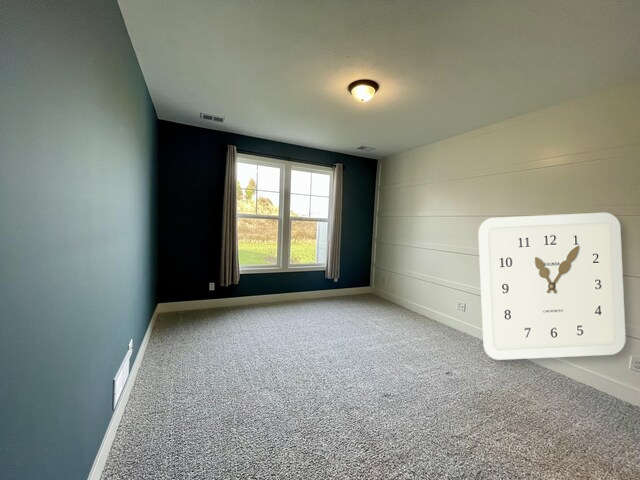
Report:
11:06
